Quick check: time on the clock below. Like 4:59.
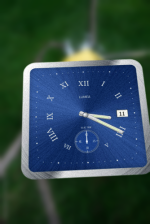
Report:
3:20
